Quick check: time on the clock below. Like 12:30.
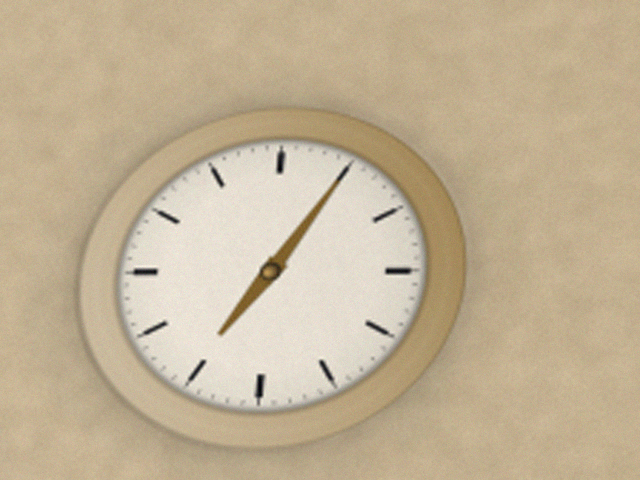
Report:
7:05
